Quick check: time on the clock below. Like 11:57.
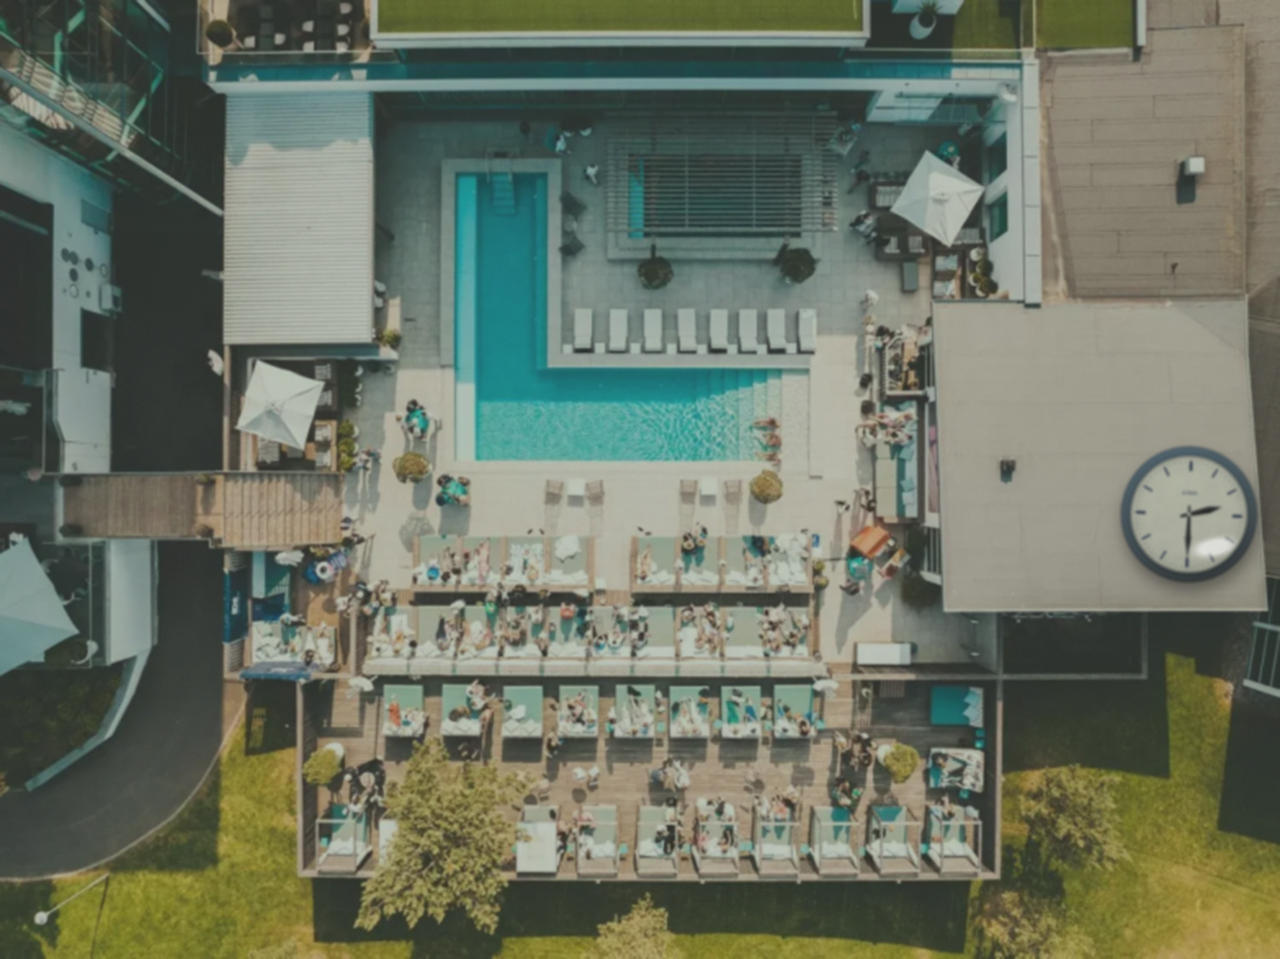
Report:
2:30
